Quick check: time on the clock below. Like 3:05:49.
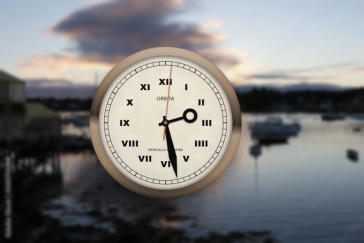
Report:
2:28:01
